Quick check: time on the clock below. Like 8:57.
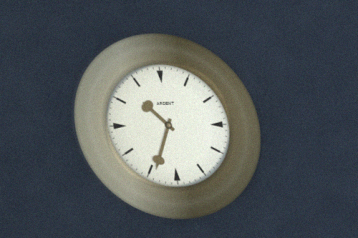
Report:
10:34
